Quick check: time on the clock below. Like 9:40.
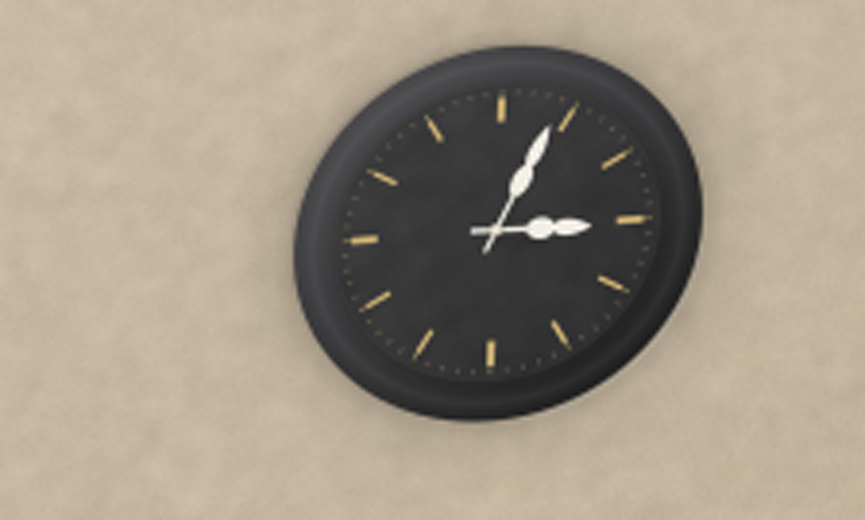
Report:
3:04
